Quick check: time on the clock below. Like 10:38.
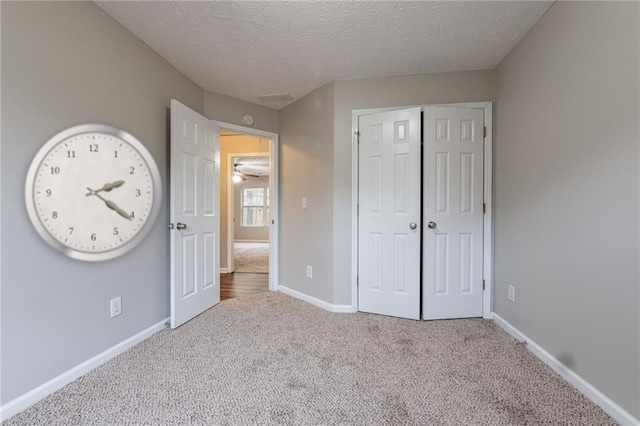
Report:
2:21
